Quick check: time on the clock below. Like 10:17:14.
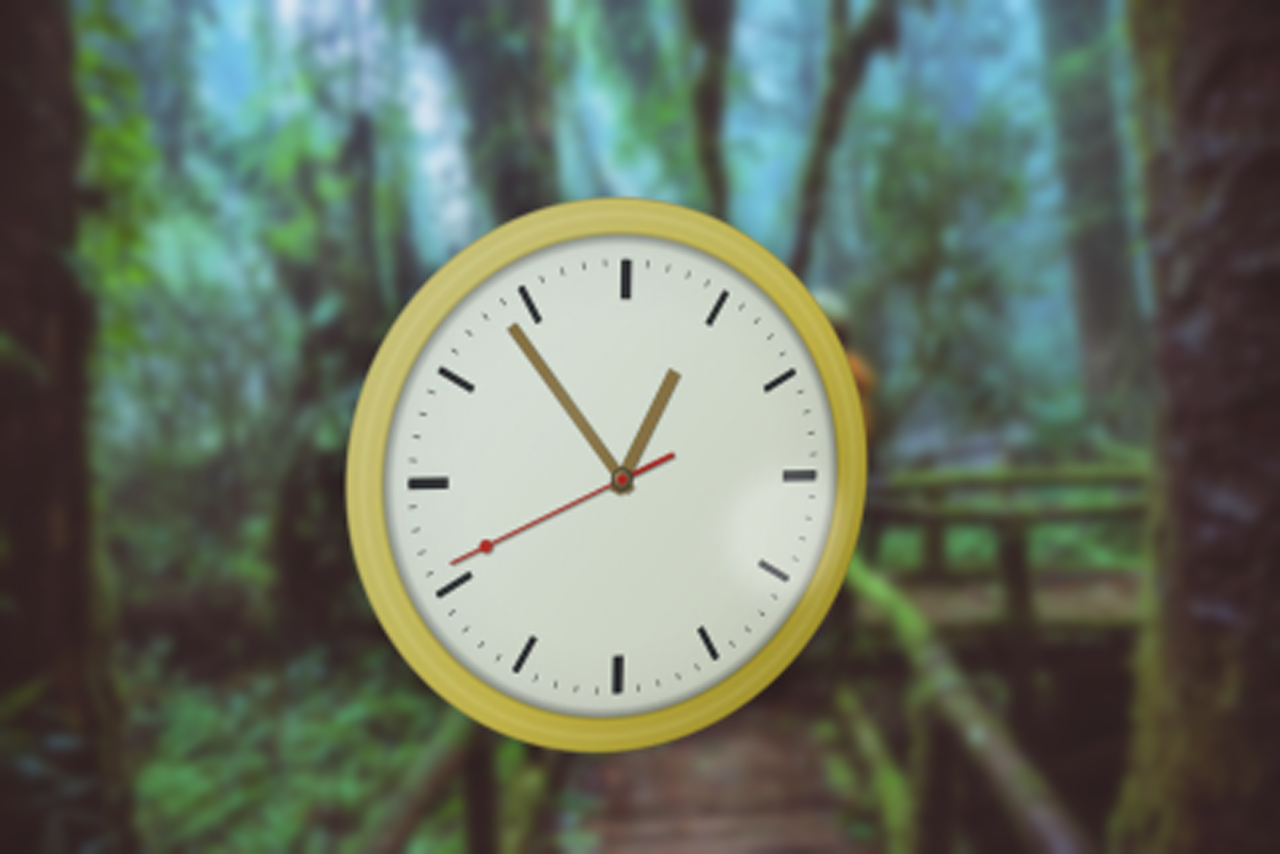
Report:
12:53:41
